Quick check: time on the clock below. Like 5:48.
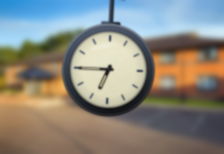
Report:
6:45
